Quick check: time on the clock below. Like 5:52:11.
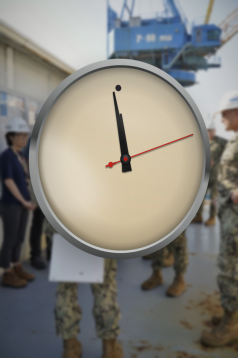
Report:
11:59:13
